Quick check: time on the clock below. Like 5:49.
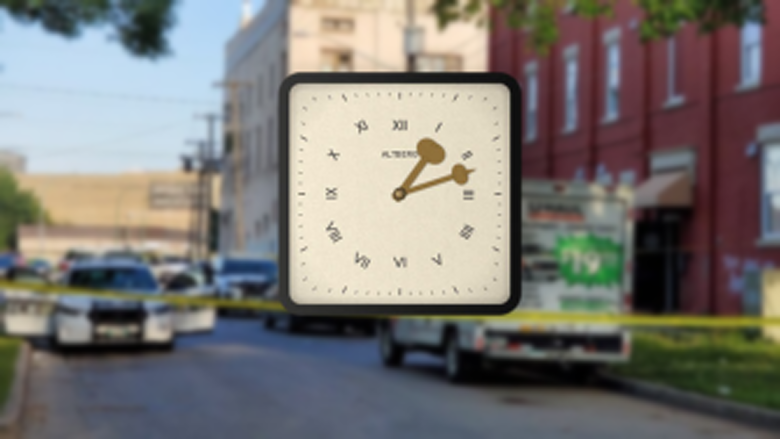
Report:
1:12
